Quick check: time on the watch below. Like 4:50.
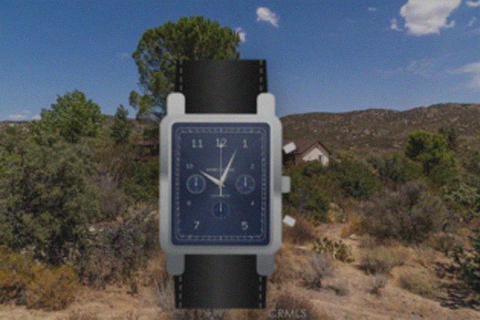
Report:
10:04
